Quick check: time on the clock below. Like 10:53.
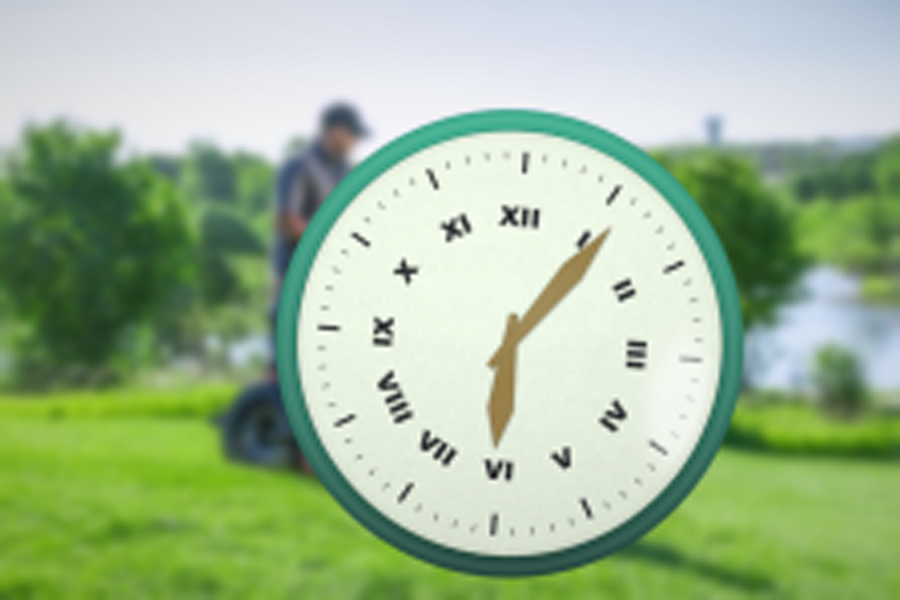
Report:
6:06
